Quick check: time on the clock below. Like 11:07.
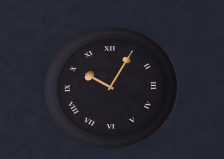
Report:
10:05
